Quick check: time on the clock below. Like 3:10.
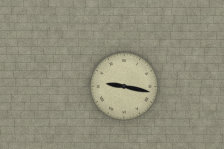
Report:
9:17
